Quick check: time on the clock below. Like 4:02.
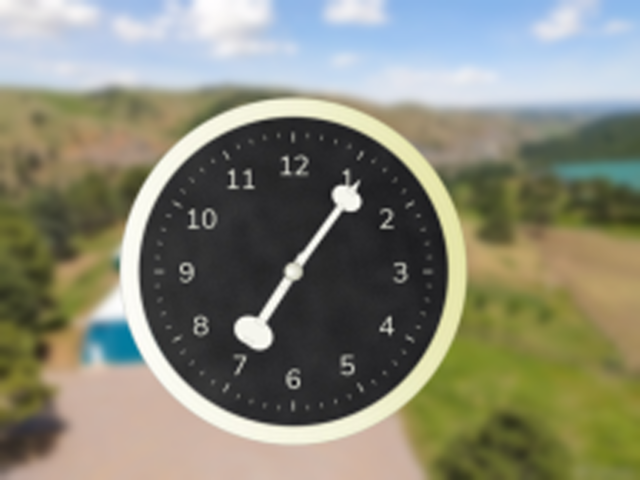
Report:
7:06
